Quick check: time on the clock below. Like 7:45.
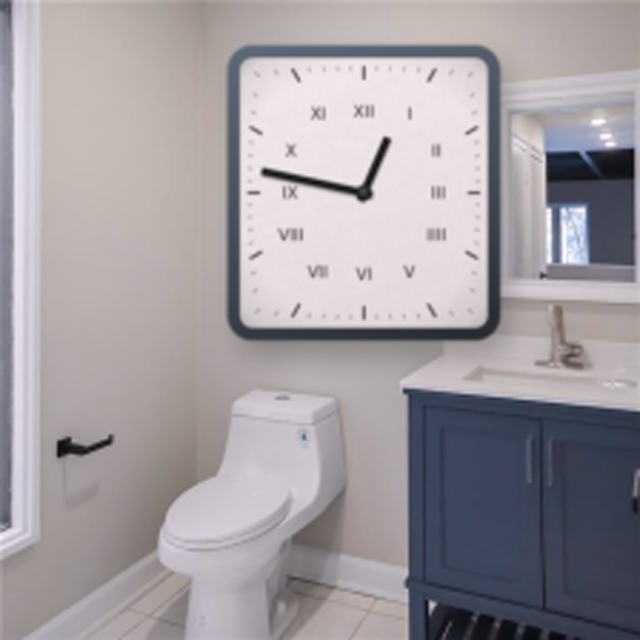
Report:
12:47
